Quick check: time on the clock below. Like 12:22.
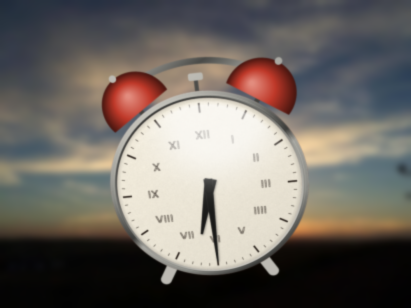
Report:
6:30
